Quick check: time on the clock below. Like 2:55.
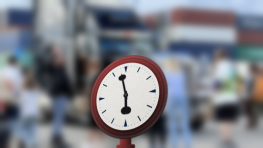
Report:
5:58
